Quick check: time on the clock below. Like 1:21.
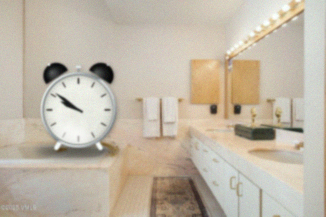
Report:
9:51
